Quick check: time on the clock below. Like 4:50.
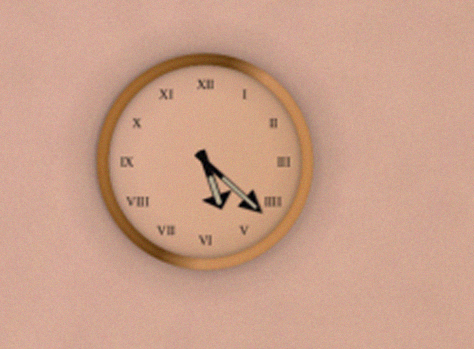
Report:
5:22
